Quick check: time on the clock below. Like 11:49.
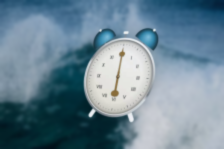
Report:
6:00
